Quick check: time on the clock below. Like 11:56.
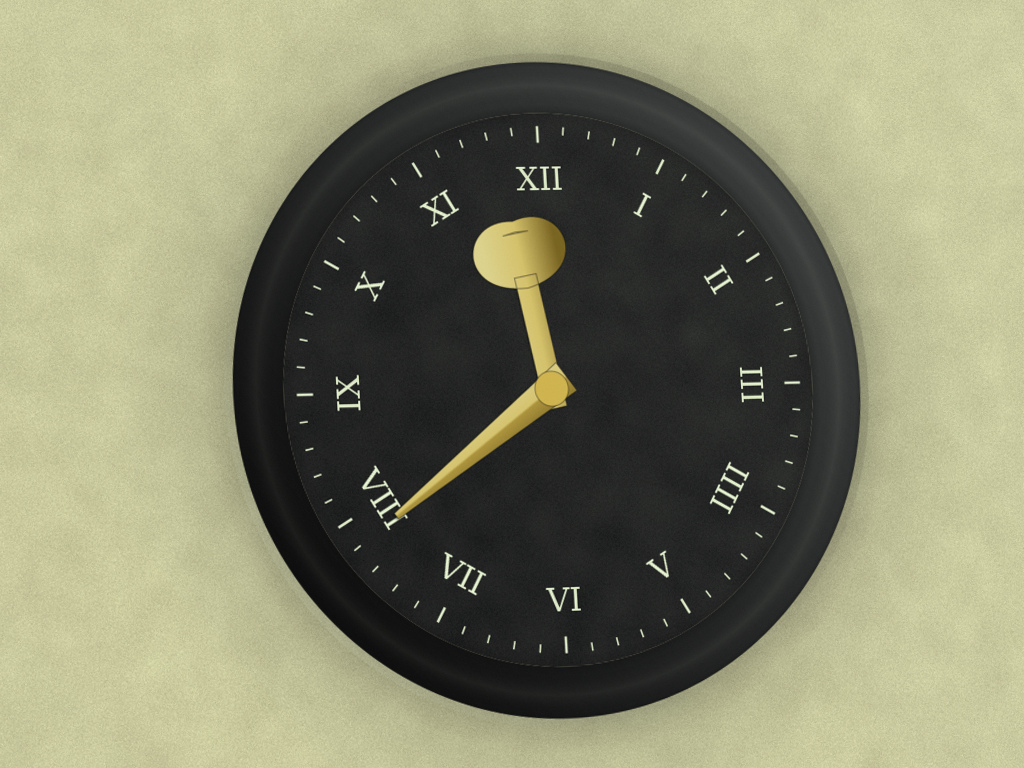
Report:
11:39
